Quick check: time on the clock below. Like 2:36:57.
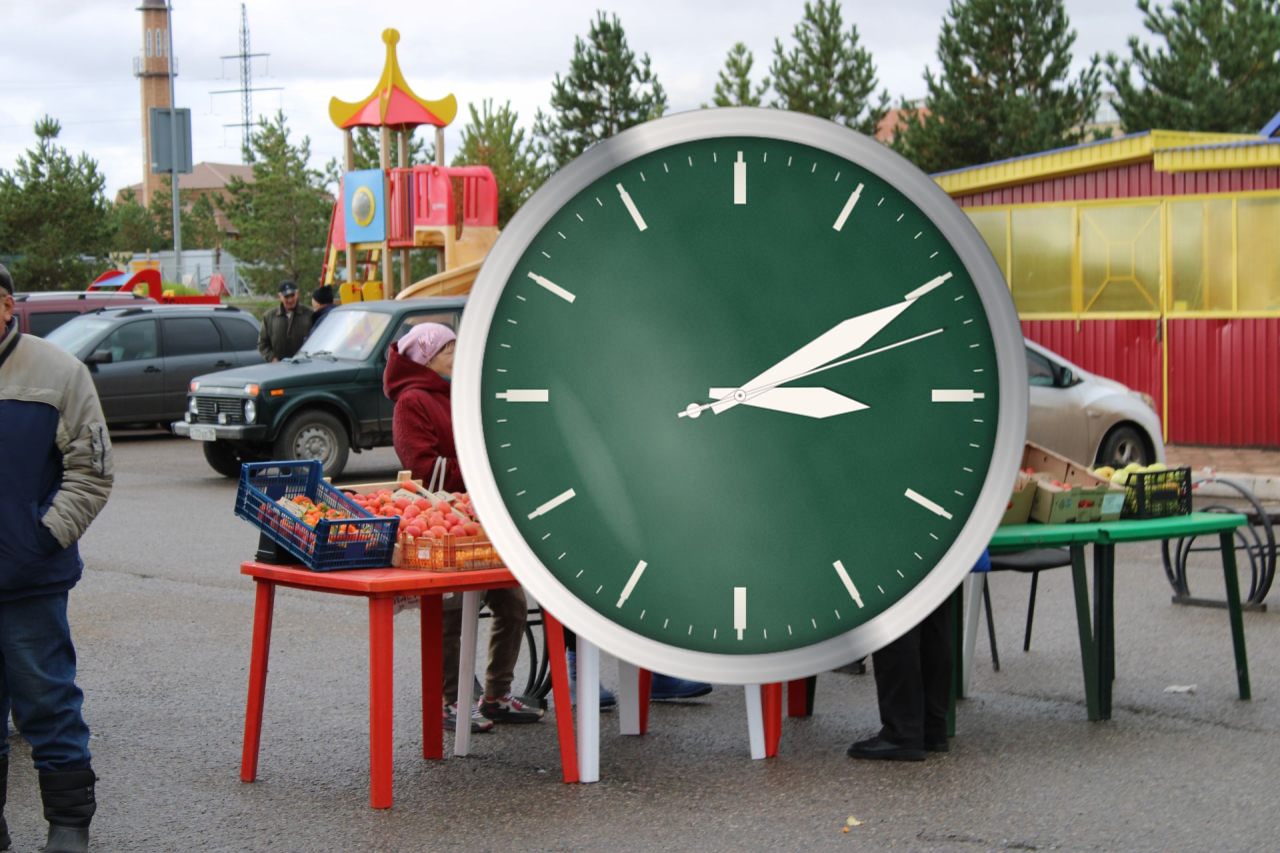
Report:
3:10:12
